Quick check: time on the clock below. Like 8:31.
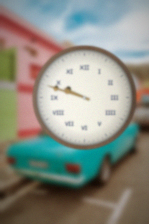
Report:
9:48
